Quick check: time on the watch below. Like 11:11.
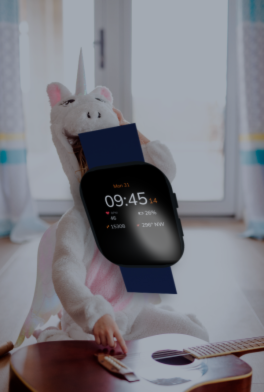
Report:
9:45
